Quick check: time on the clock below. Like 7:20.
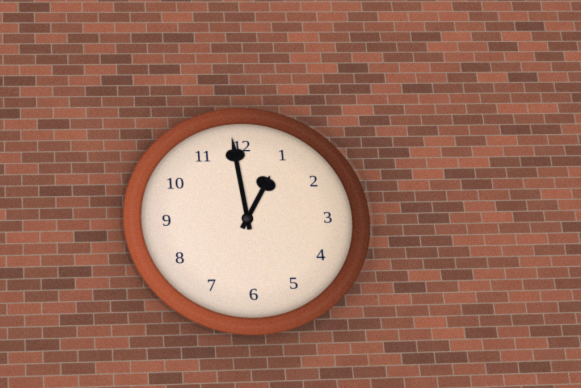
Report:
12:59
